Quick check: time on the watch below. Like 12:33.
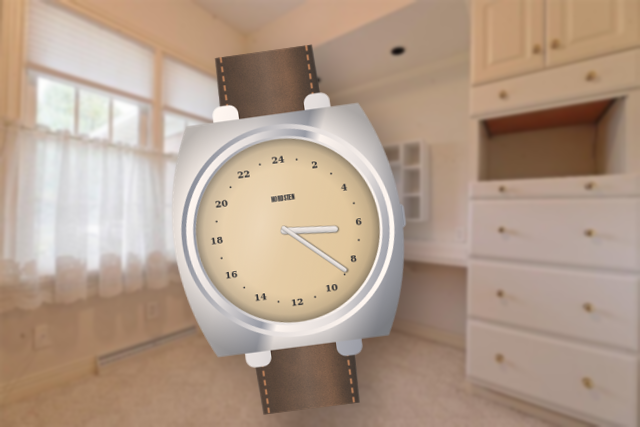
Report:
6:22
